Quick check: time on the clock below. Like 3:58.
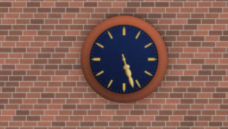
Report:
5:27
